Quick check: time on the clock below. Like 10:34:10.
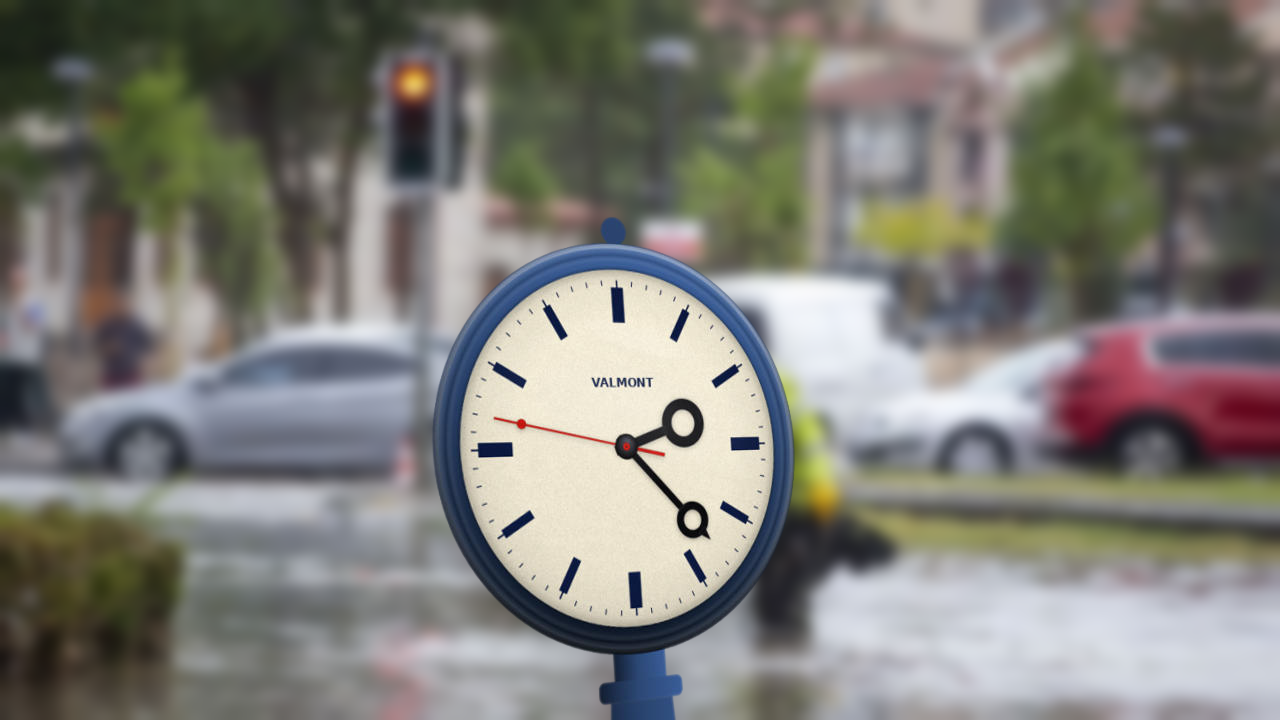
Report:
2:22:47
